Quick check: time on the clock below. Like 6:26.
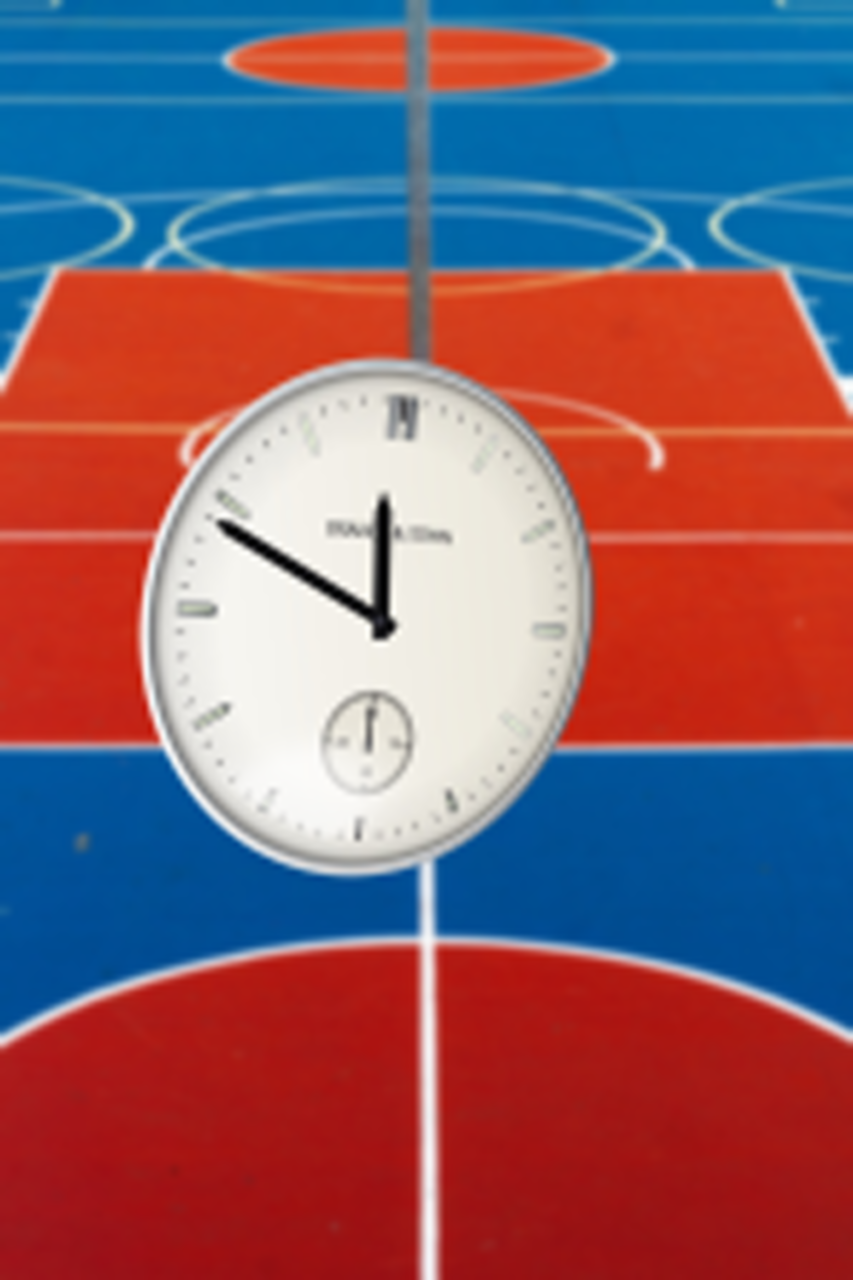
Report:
11:49
